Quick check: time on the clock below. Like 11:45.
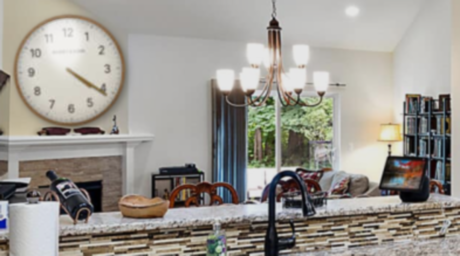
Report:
4:21
